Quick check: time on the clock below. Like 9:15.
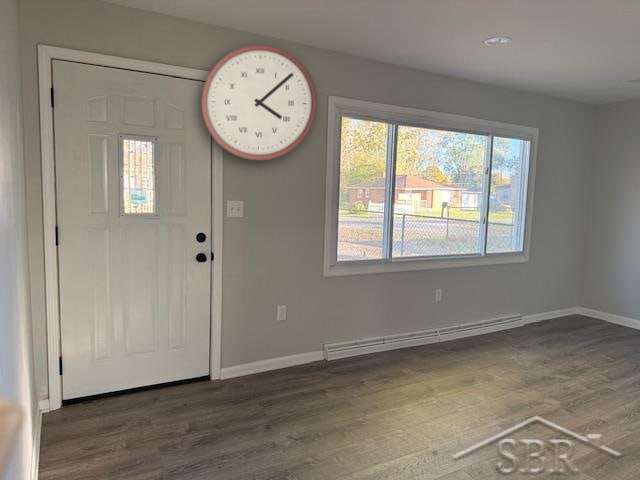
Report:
4:08
